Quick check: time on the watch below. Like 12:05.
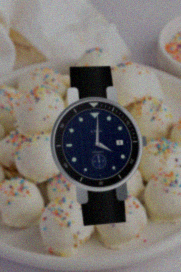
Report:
4:01
